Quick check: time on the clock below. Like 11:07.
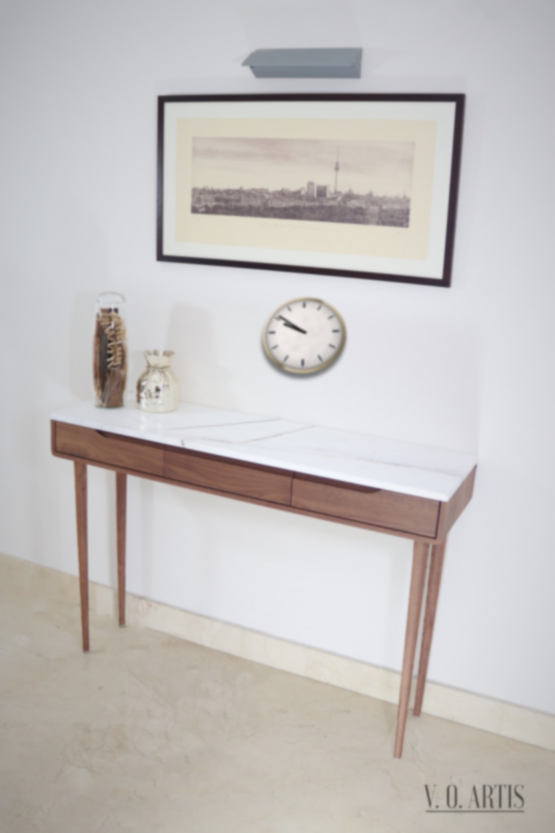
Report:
9:51
